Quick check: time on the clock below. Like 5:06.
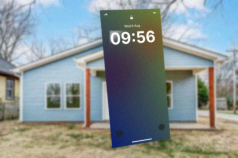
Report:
9:56
